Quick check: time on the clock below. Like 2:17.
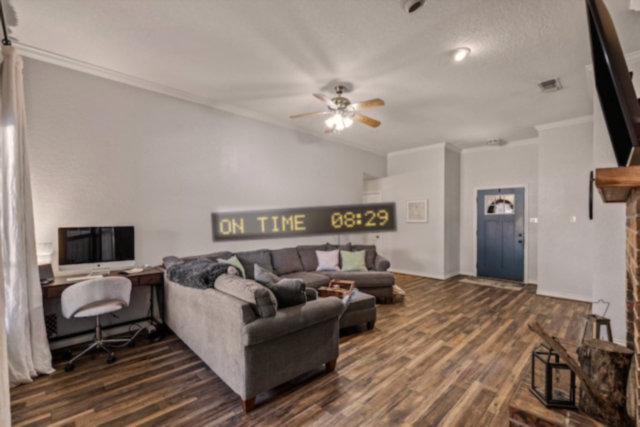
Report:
8:29
